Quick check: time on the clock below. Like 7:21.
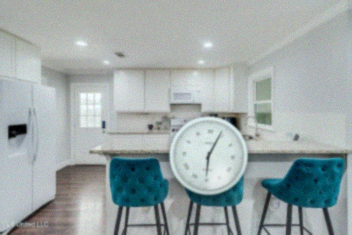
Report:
6:04
